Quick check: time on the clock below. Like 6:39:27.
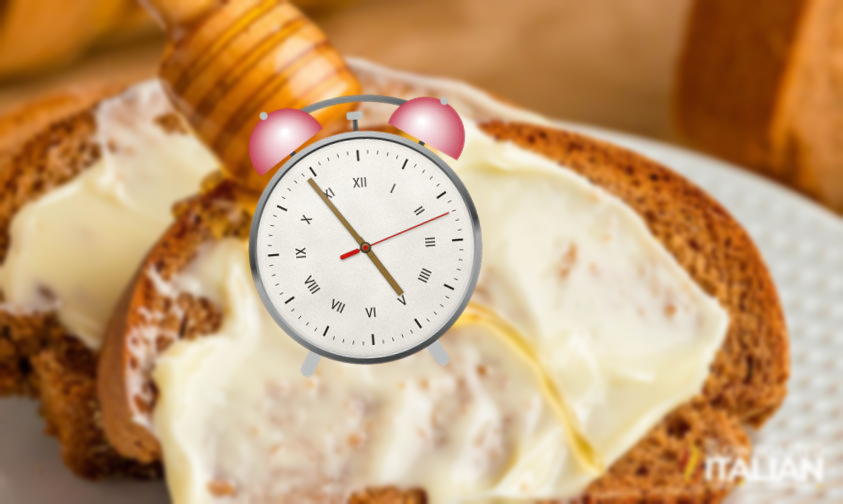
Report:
4:54:12
